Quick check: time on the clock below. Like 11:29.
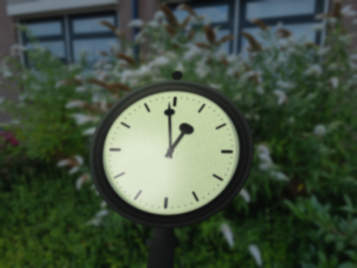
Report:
12:59
